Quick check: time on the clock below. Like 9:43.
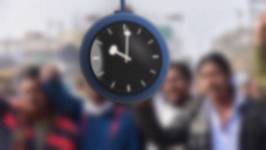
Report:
10:01
